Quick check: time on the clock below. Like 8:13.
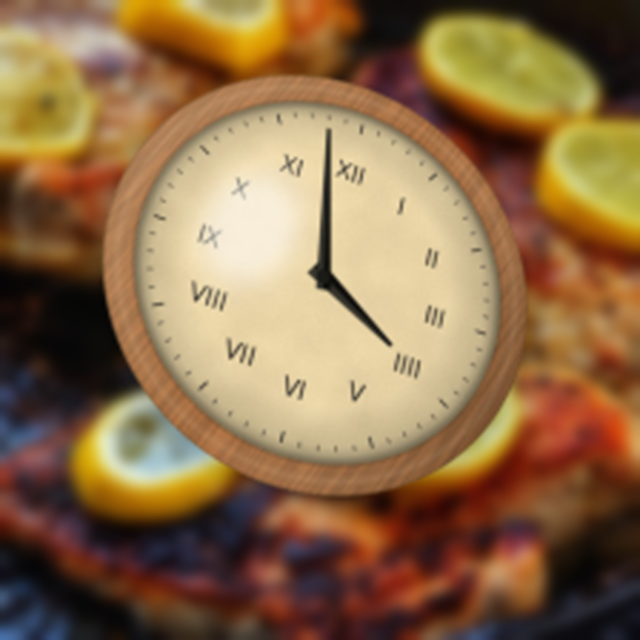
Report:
3:58
